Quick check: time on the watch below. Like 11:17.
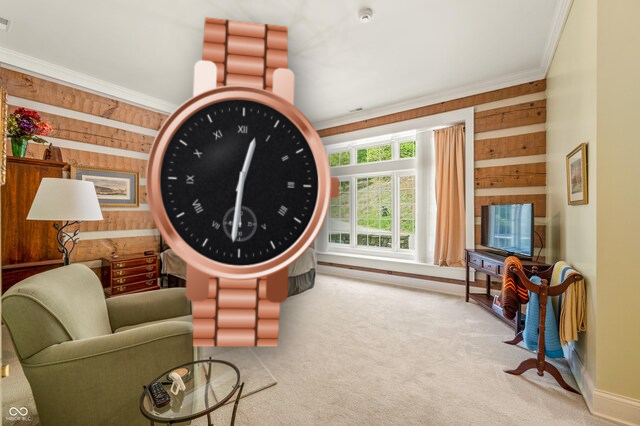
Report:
12:31
